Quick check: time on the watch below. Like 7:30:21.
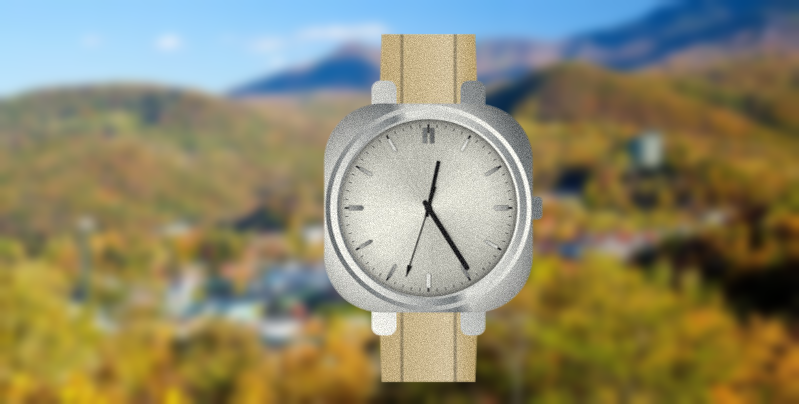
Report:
12:24:33
